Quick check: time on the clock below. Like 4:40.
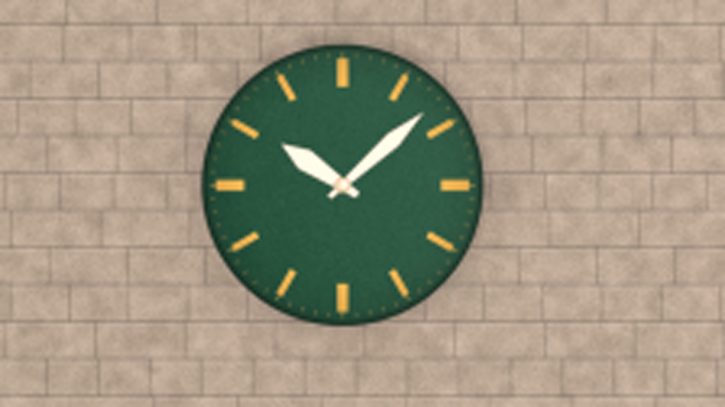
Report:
10:08
